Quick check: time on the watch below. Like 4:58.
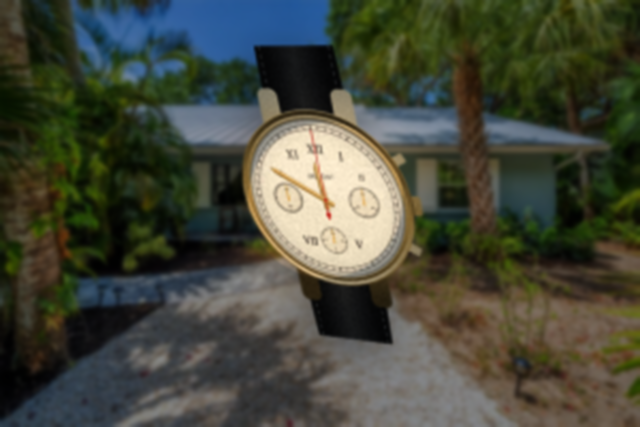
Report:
11:50
